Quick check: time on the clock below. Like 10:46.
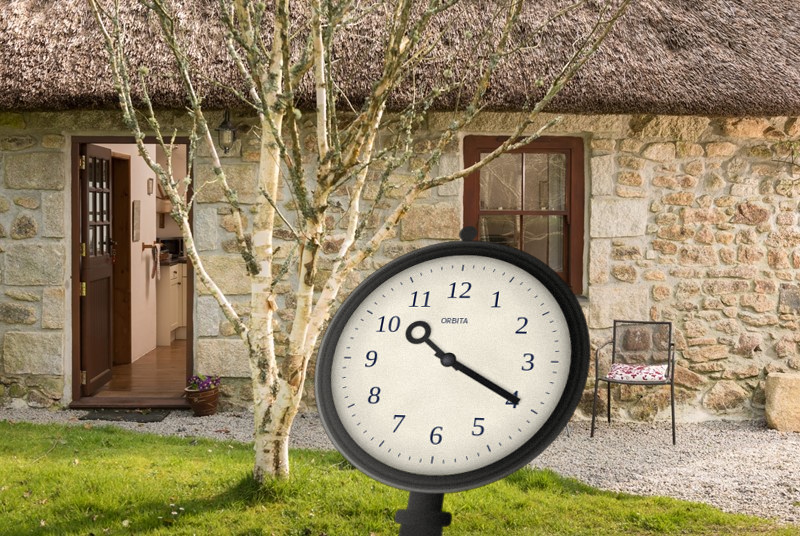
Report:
10:20
